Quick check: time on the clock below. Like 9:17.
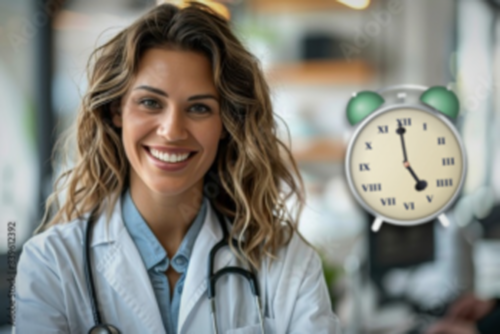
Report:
4:59
